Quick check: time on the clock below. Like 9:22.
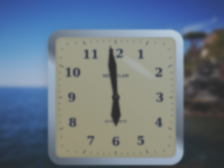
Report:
5:59
